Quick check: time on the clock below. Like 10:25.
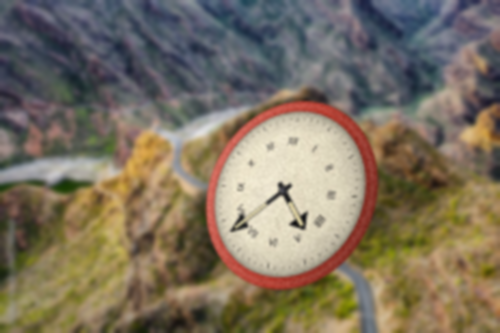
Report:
4:38
